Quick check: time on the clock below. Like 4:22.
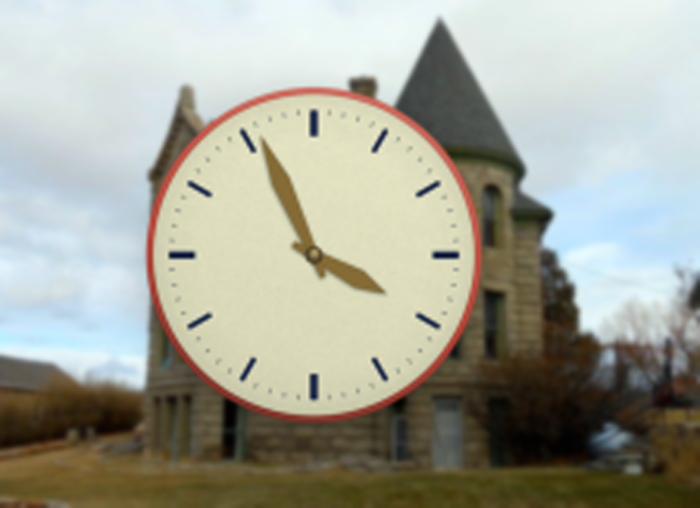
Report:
3:56
